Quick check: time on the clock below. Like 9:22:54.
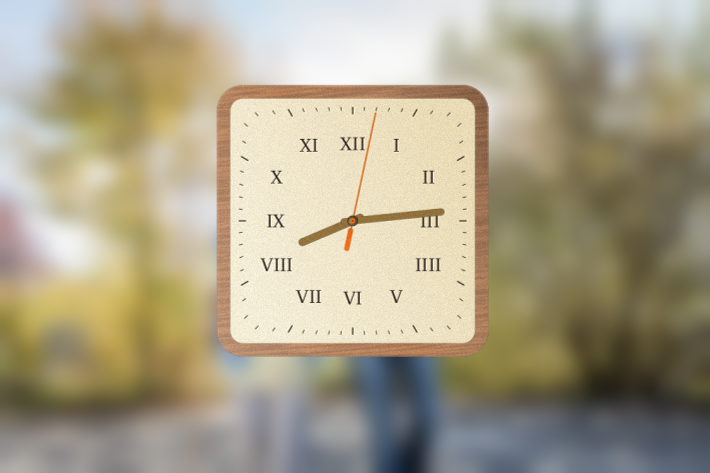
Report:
8:14:02
